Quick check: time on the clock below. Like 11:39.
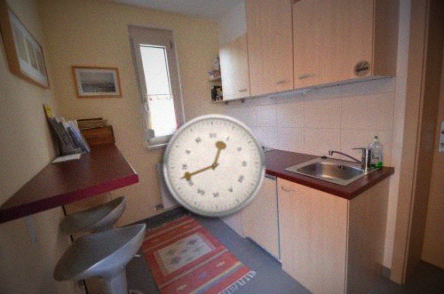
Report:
12:42
